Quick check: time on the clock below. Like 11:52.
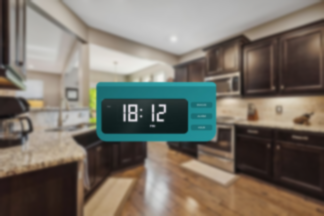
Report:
18:12
